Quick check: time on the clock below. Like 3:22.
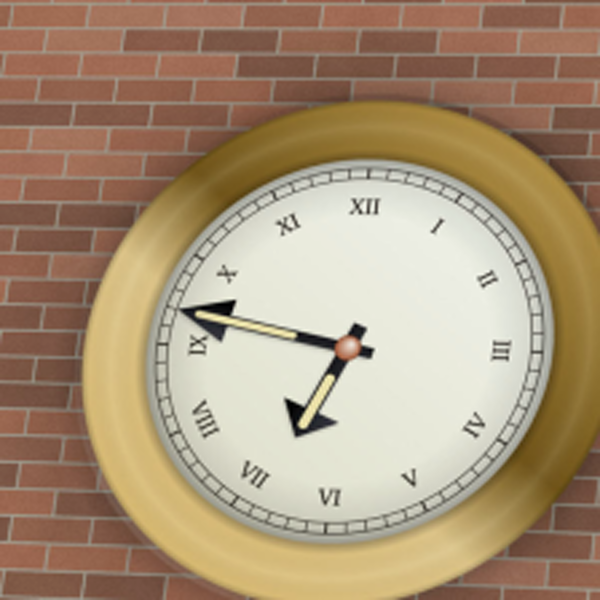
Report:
6:47
